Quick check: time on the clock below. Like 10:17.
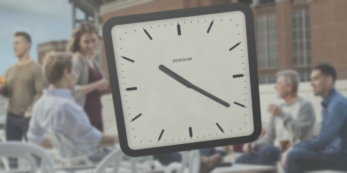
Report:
10:21
